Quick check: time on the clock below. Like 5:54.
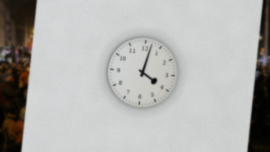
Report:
4:02
